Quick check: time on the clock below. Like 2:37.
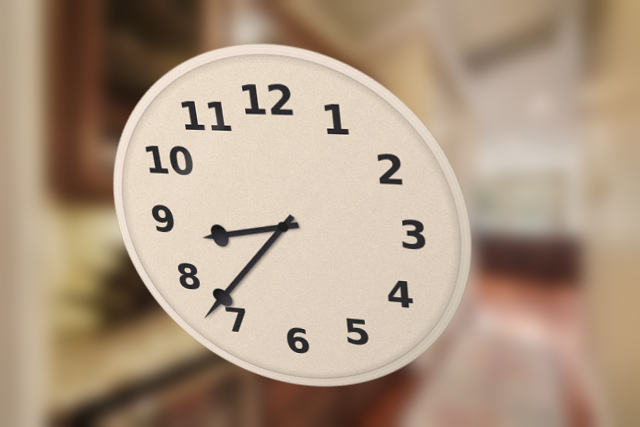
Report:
8:37
